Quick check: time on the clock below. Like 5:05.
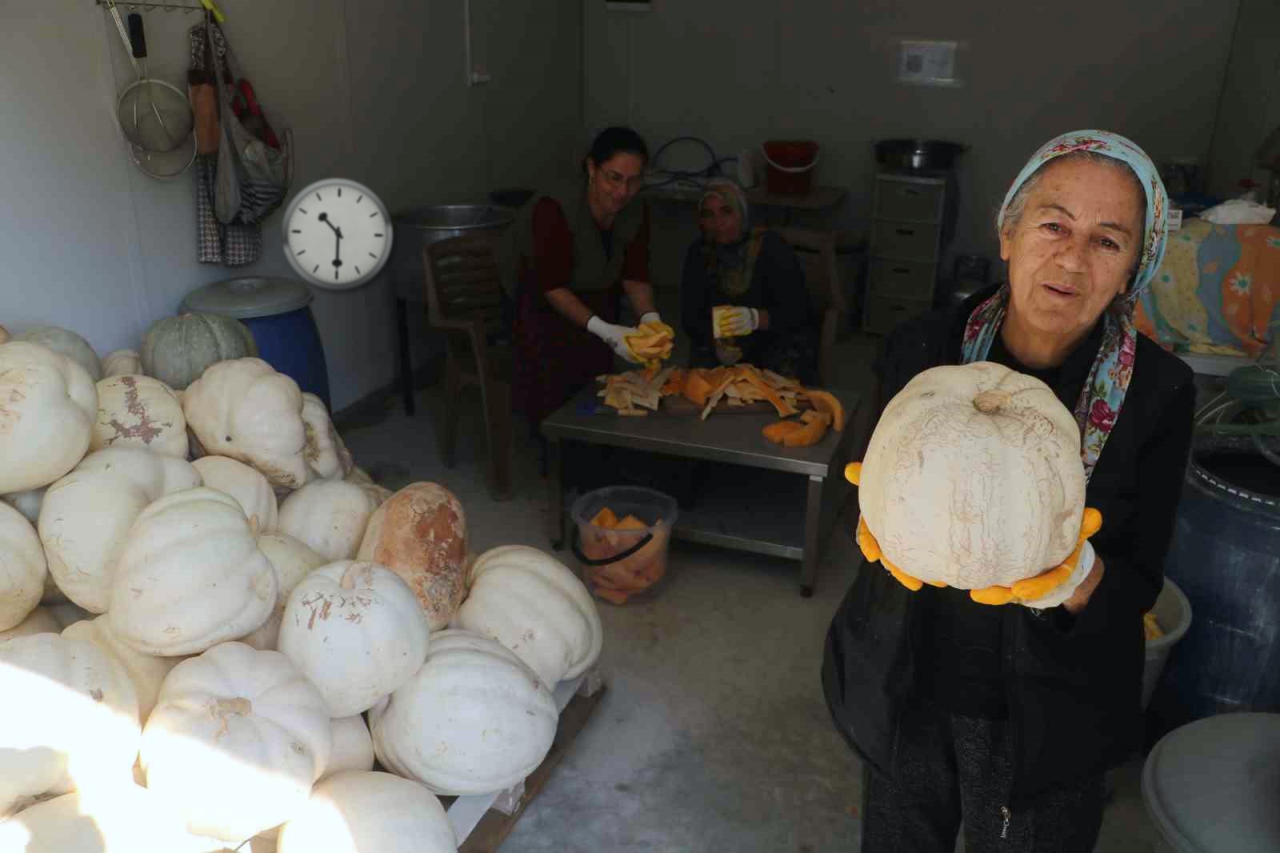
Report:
10:30
